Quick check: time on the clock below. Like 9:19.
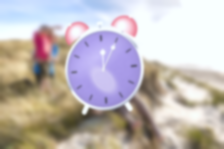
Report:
12:05
